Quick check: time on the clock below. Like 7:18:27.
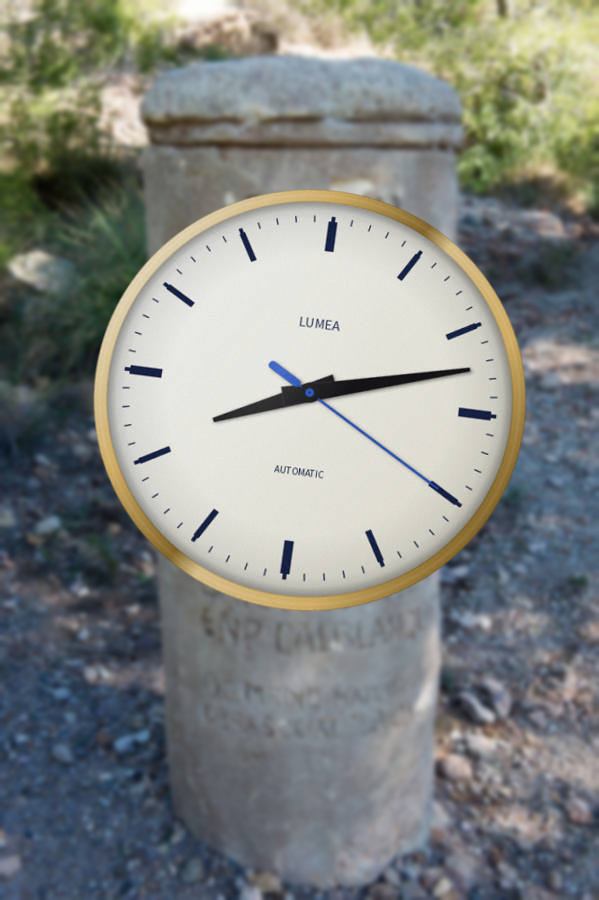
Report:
8:12:20
